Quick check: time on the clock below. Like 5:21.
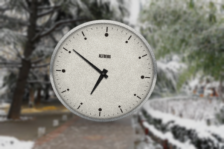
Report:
6:51
